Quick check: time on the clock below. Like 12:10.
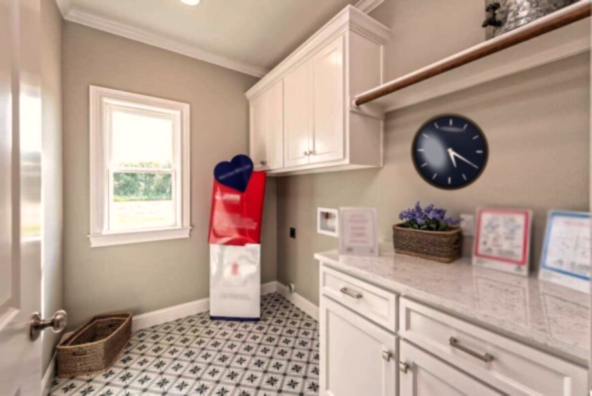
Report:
5:20
